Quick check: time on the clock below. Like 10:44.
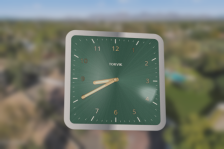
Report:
8:40
